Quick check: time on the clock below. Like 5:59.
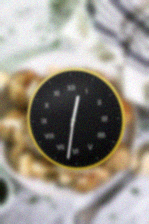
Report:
12:32
